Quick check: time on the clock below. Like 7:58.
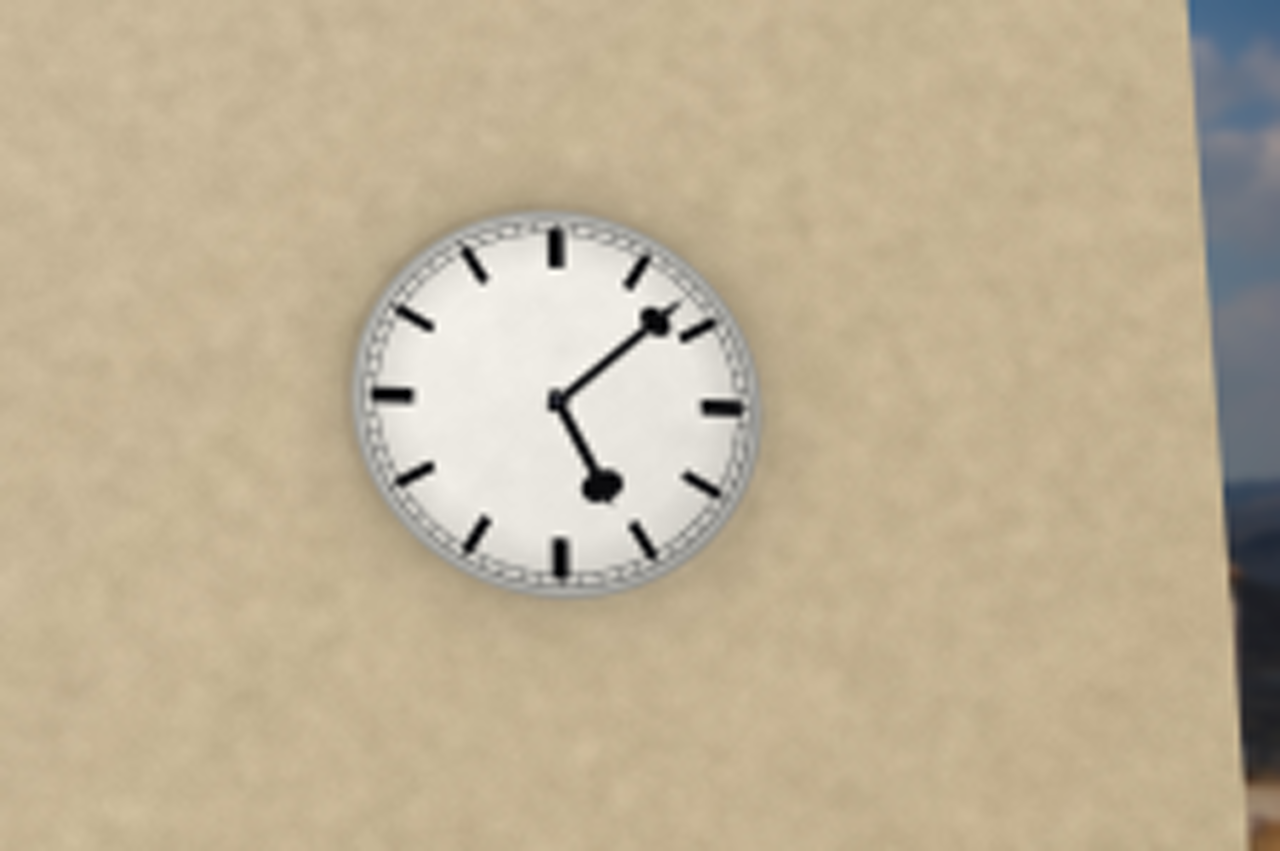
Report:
5:08
